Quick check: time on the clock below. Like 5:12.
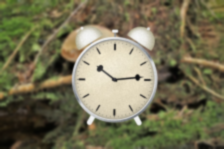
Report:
10:14
